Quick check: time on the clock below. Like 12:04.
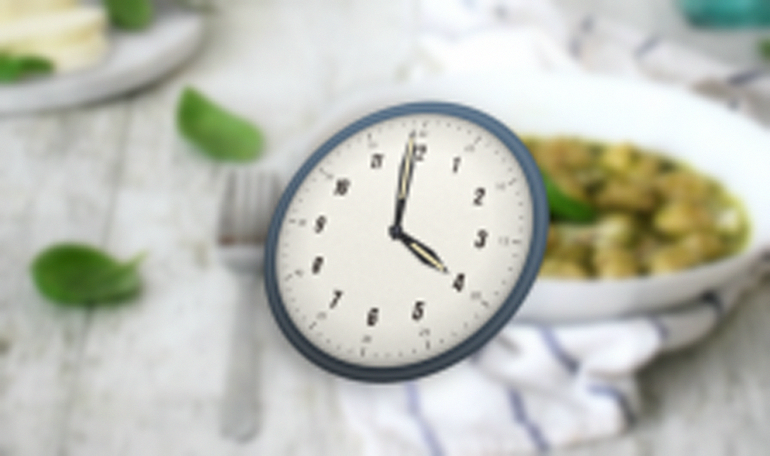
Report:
3:59
